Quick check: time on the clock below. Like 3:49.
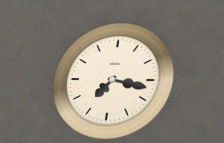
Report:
7:17
